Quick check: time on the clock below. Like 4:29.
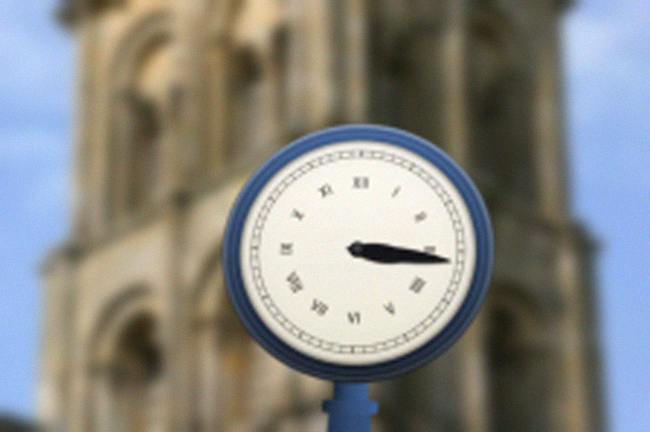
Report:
3:16
